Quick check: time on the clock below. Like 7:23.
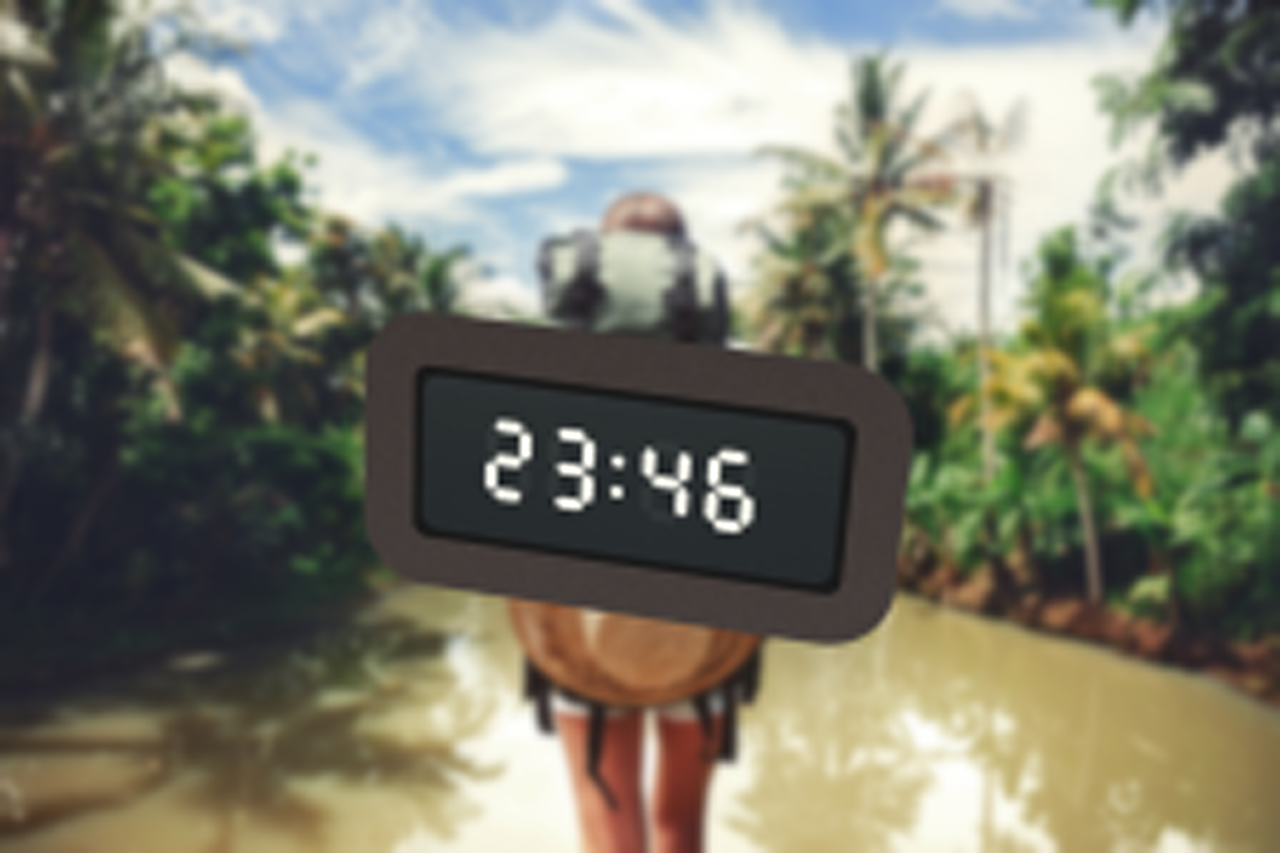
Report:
23:46
